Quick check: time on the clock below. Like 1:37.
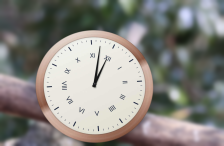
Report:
11:57
